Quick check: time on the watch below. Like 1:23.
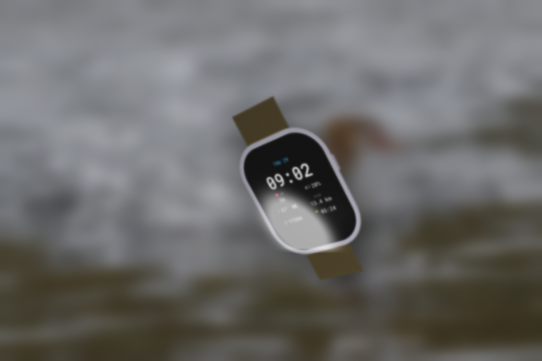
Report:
9:02
